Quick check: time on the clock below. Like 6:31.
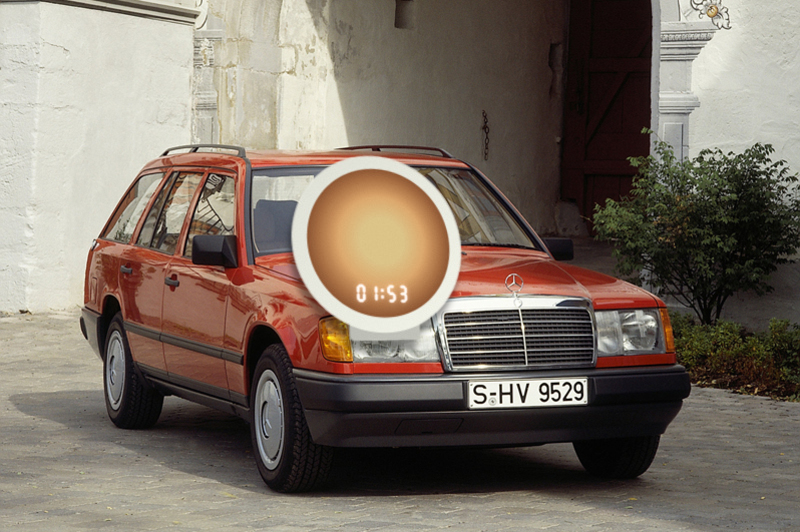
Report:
1:53
